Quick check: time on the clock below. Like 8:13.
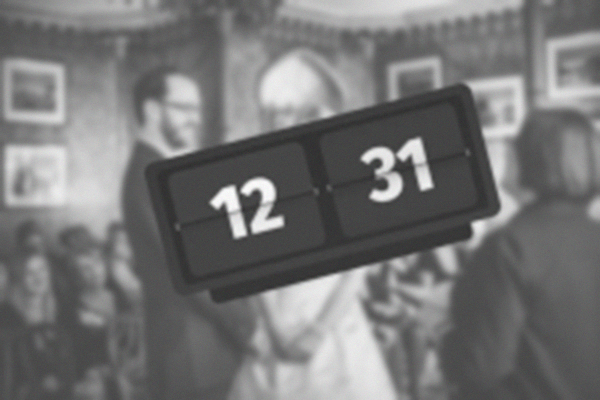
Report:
12:31
